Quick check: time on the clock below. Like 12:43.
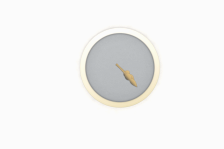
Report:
4:23
